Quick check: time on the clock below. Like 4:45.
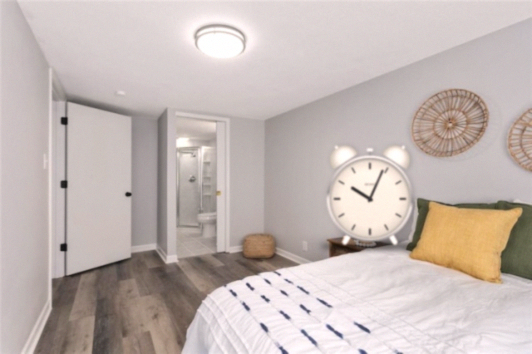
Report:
10:04
